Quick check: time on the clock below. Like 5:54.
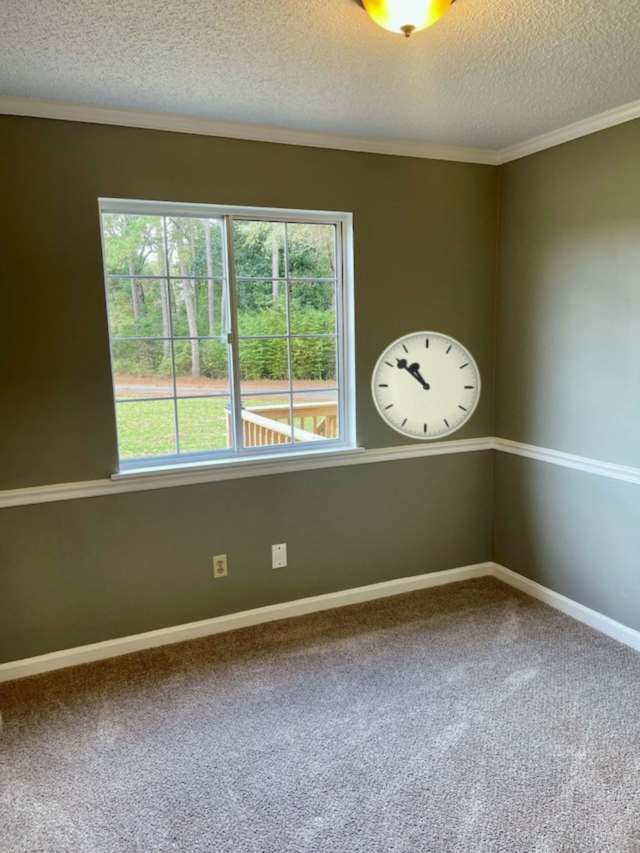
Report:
10:52
